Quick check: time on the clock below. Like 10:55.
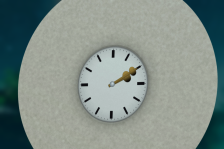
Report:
2:10
